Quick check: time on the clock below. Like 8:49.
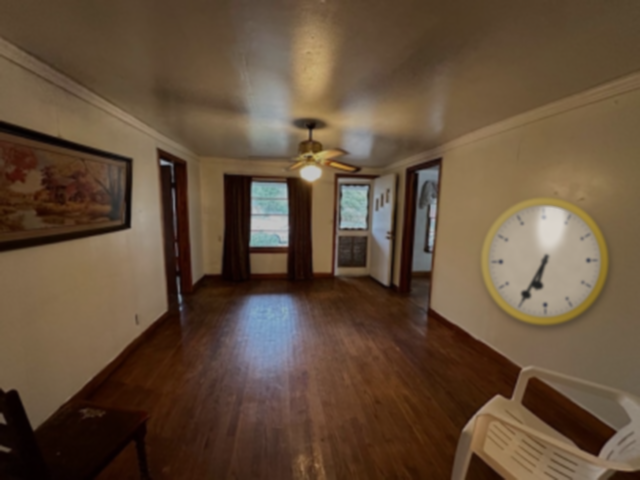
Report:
6:35
